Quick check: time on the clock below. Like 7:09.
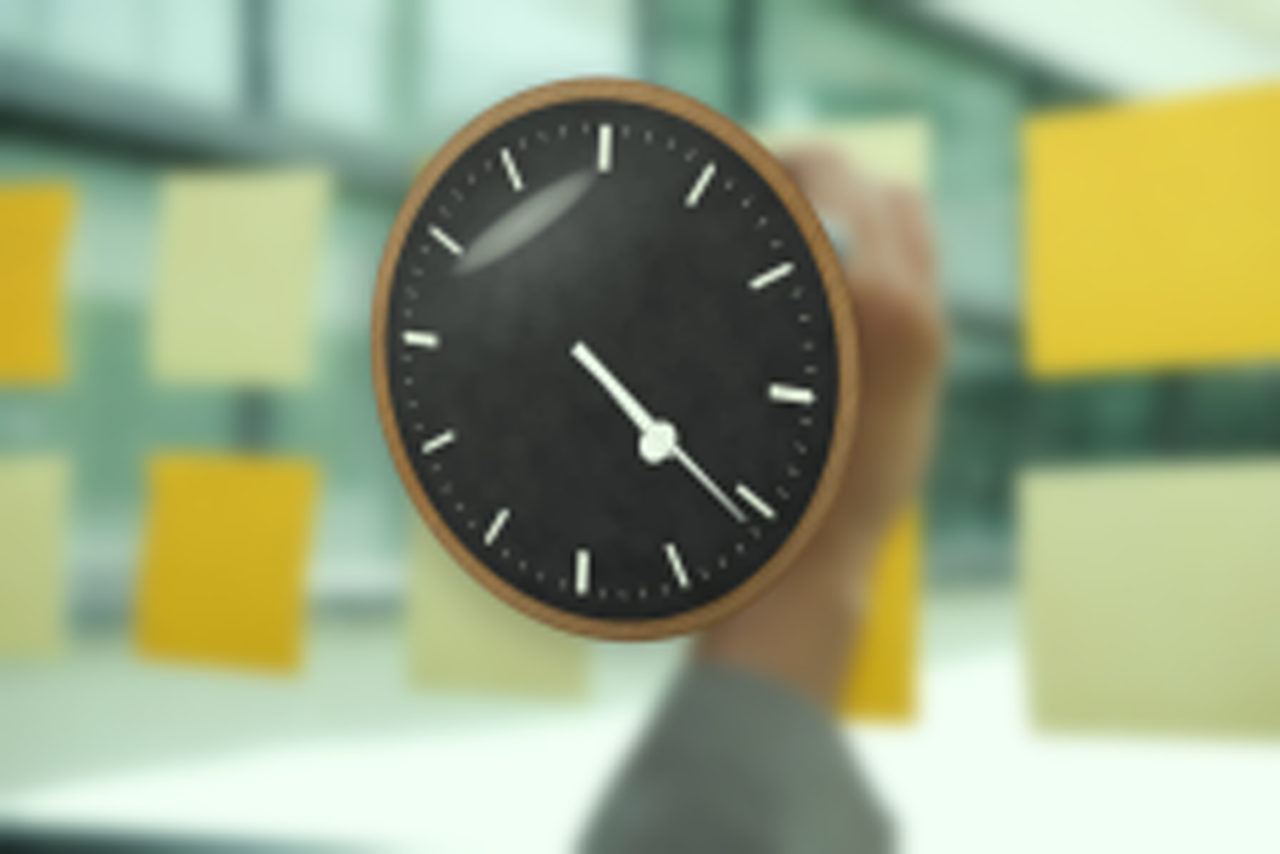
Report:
4:21
